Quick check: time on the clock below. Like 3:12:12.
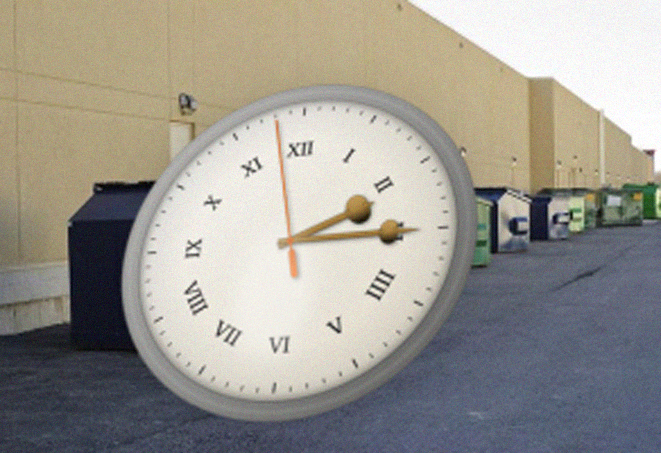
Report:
2:14:58
